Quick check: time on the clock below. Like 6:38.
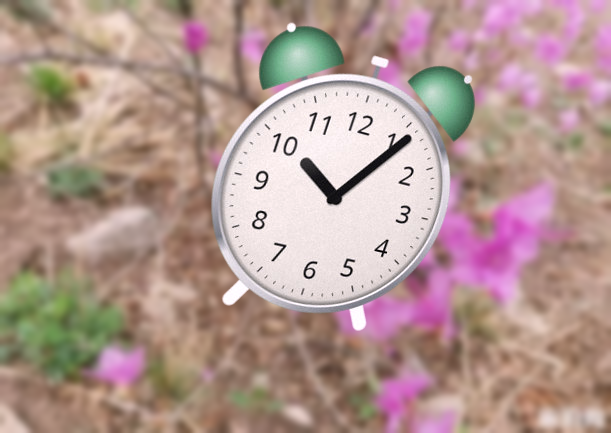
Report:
10:06
